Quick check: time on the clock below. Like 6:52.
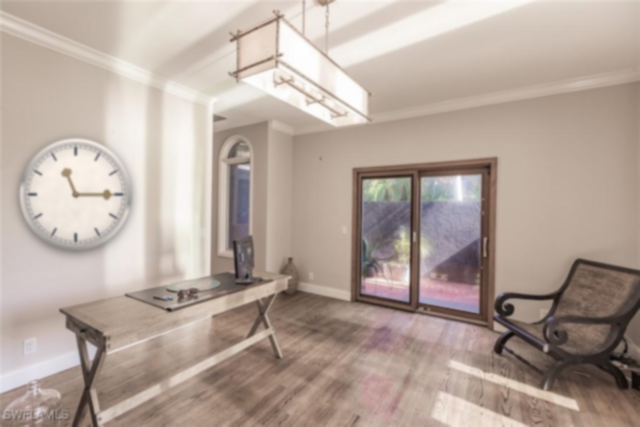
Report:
11:15
